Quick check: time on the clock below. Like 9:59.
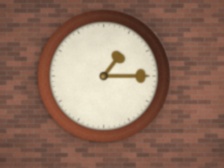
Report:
1:15
